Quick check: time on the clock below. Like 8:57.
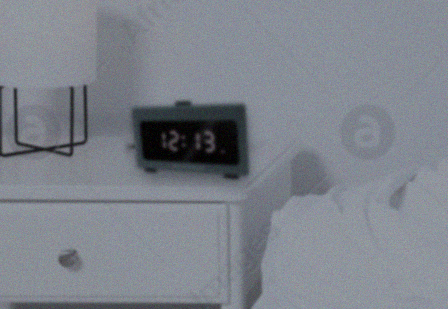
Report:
12:13
